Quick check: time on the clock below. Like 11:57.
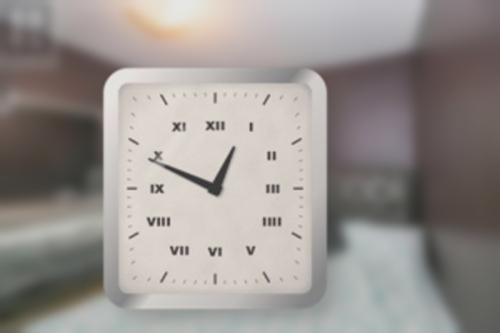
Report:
12:49
